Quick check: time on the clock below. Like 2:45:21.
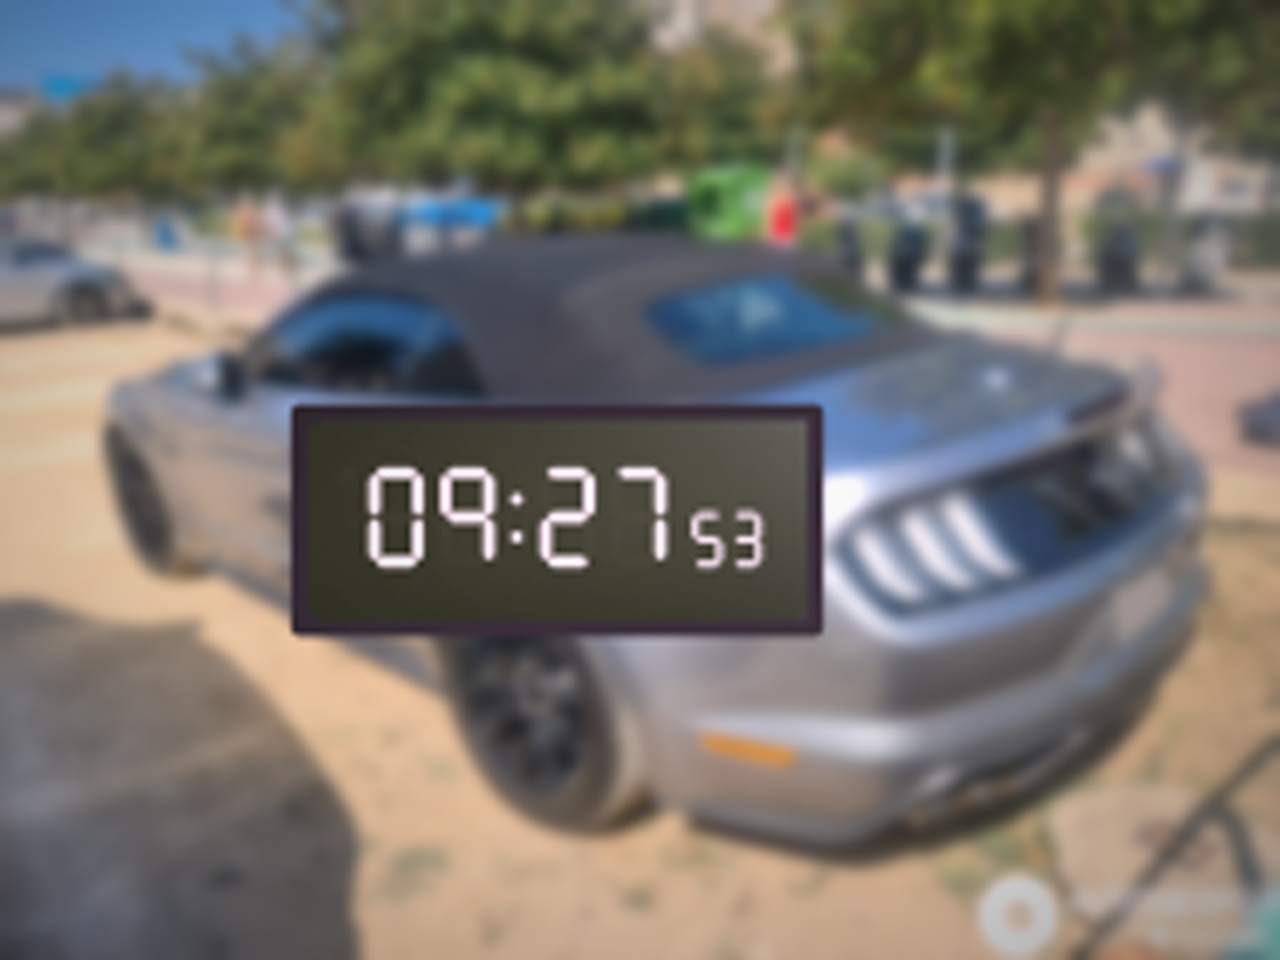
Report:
9:27:53
